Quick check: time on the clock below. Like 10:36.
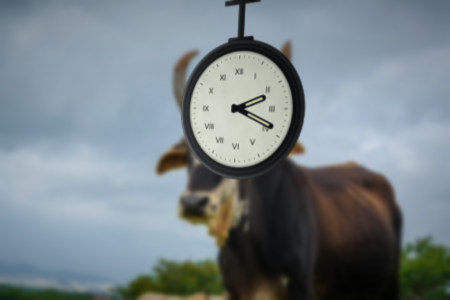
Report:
2:19
